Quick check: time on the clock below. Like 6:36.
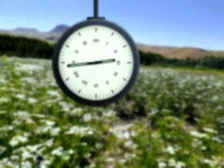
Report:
2:44
